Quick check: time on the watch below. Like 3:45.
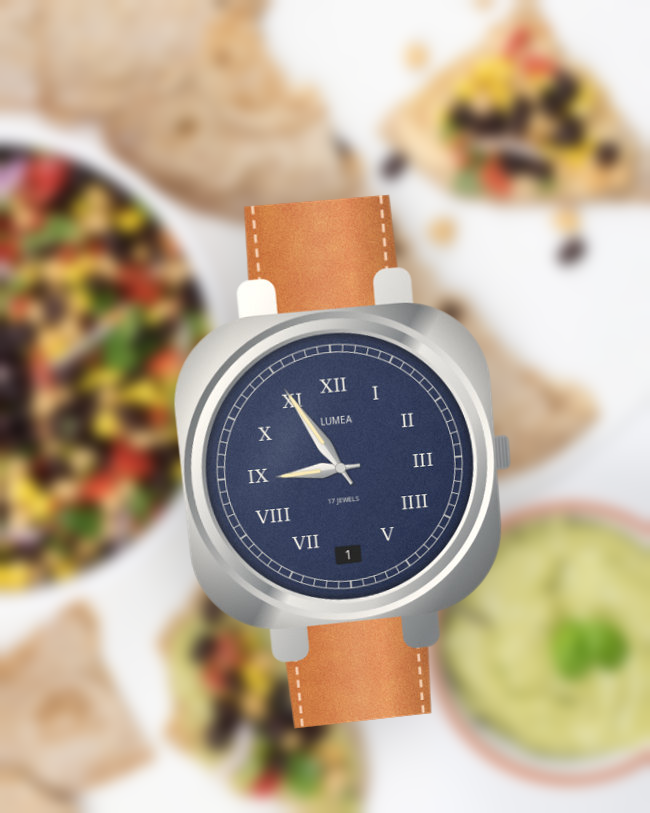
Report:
8:55
